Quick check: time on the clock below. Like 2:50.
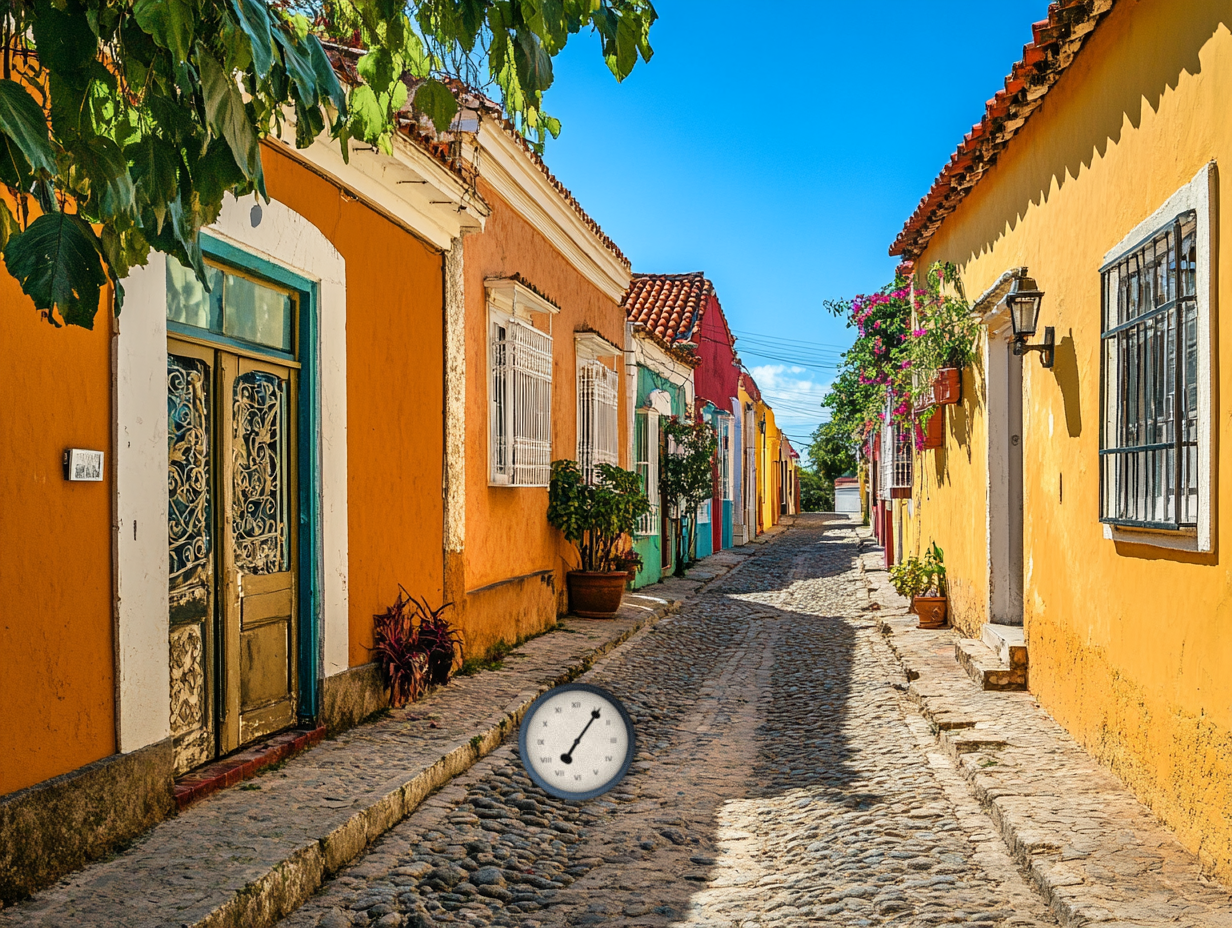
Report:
7:06
